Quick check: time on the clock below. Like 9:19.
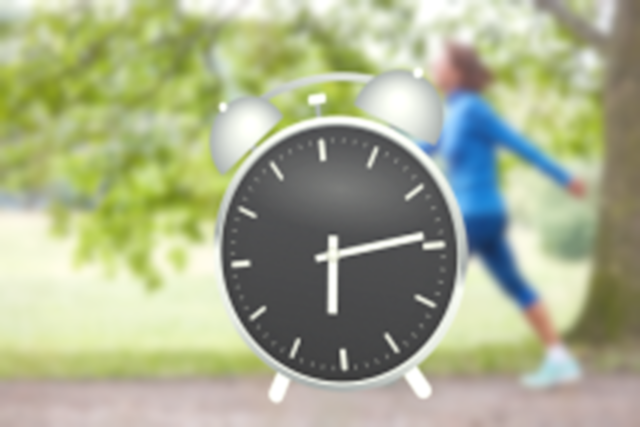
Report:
6:14
